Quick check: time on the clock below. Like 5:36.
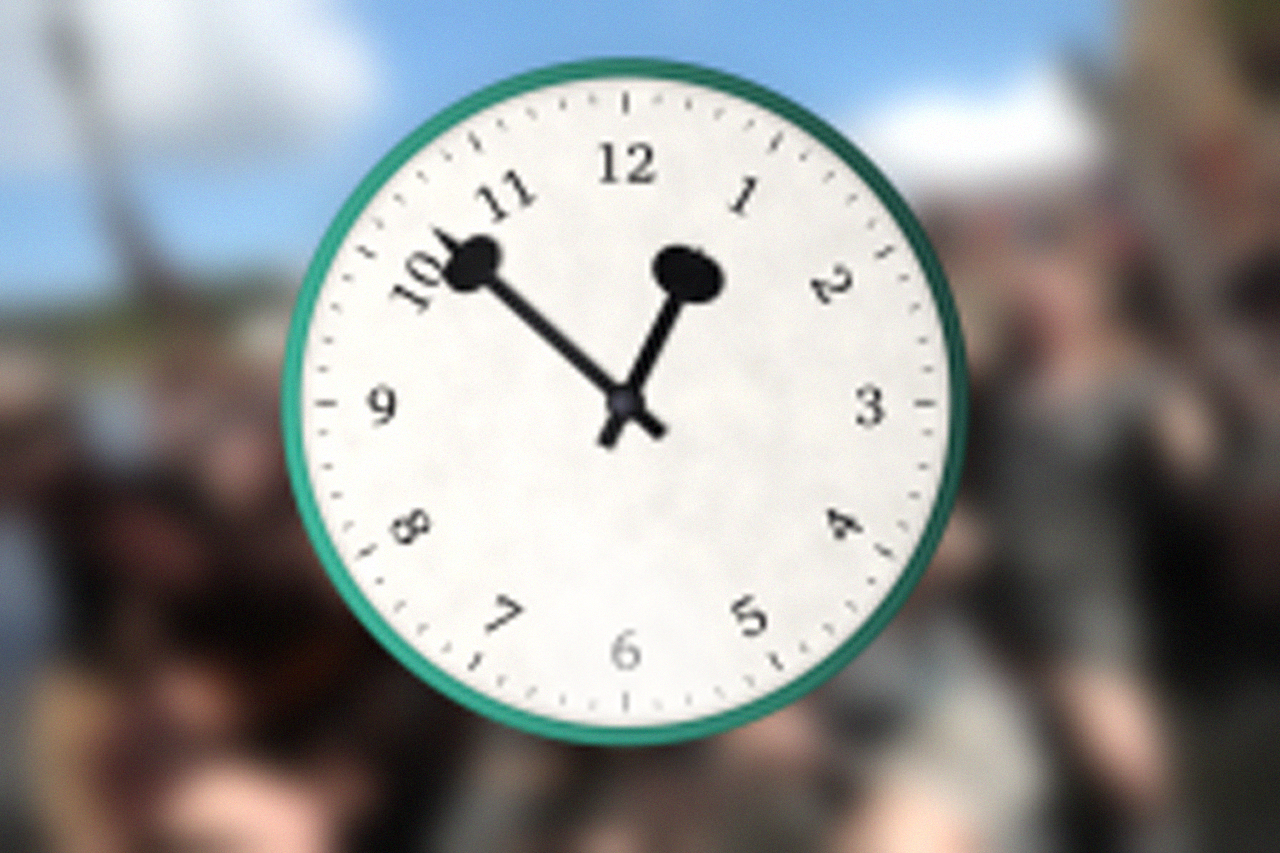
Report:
12:52
